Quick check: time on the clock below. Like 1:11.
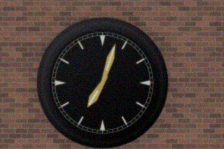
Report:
7:03
